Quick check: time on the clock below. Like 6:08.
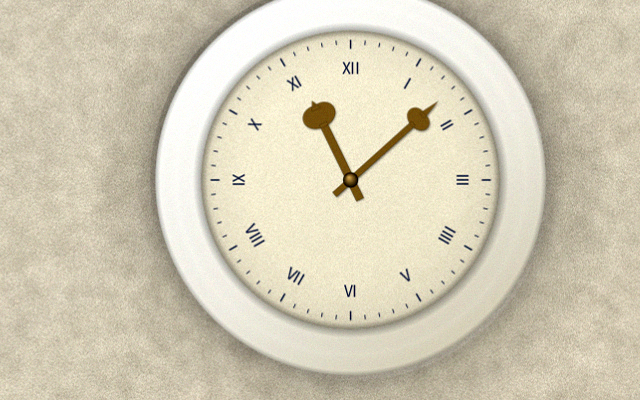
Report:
11:08
